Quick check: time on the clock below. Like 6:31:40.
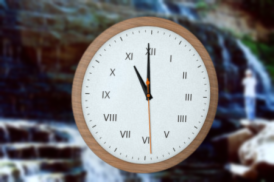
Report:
10:59:29
